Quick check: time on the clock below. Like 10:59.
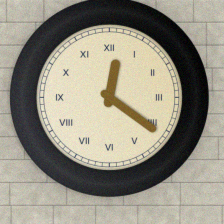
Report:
12:21
